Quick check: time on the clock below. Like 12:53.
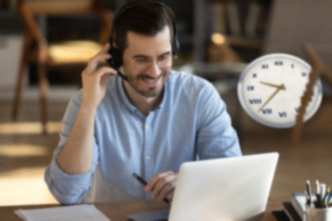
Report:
9:37
